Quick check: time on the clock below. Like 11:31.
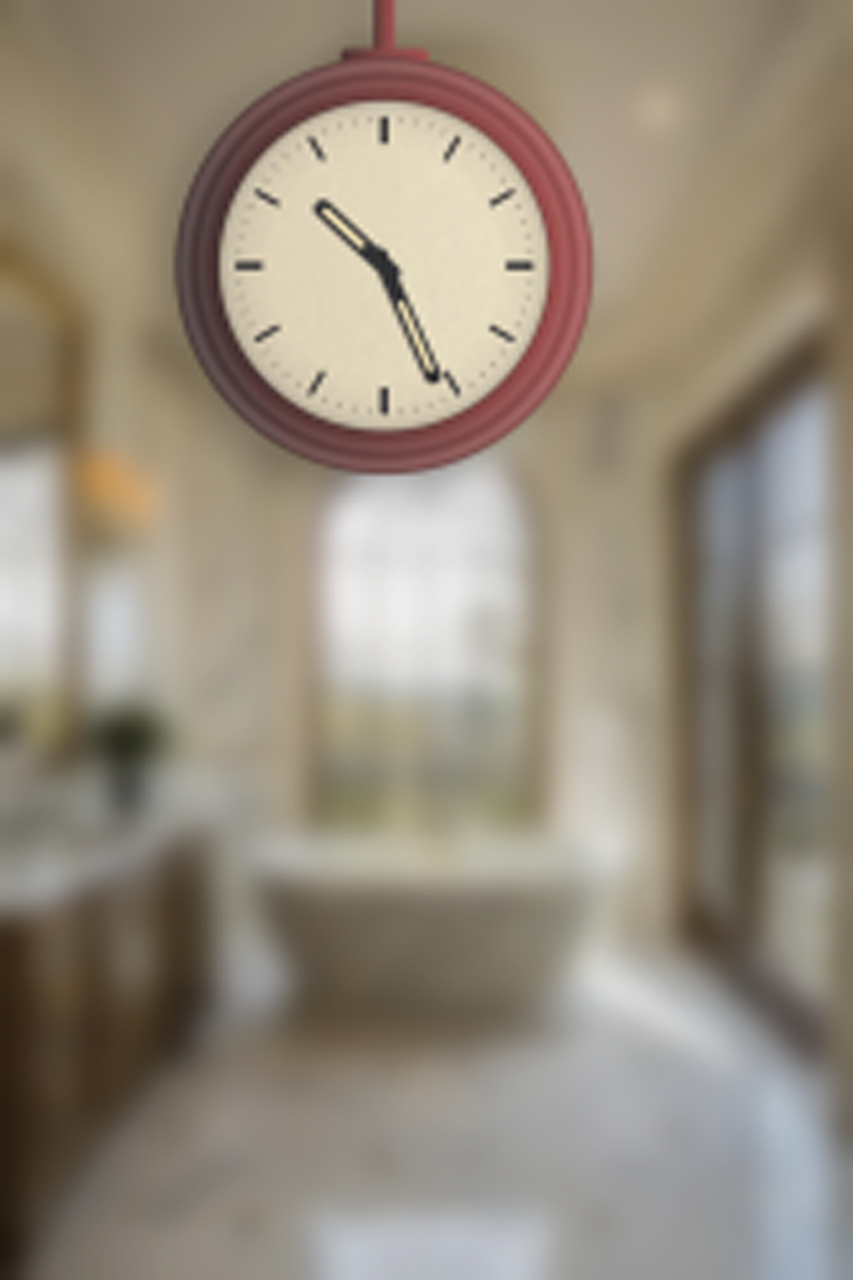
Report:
10:26
